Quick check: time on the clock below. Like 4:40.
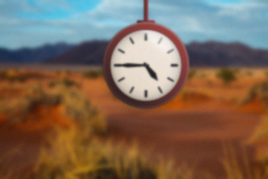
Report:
4:45
